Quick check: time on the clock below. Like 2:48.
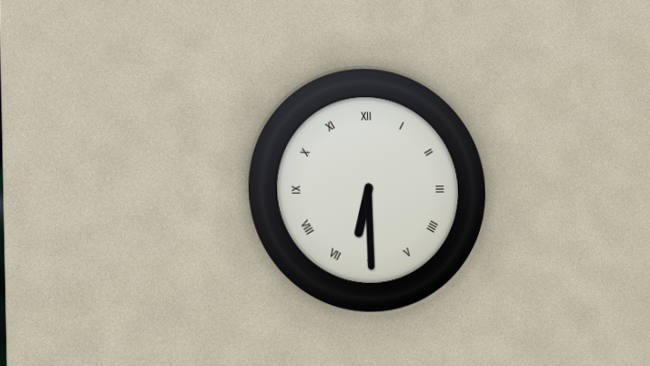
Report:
6:30
